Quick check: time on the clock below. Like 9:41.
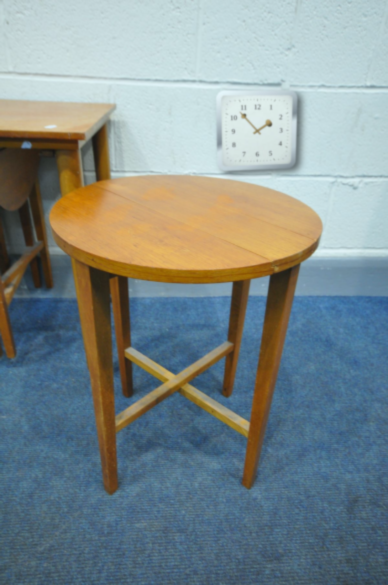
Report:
1:53
